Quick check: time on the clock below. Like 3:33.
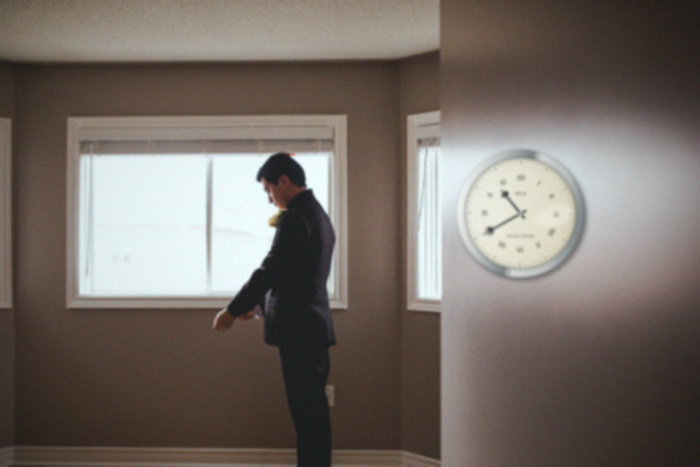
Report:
10:40
